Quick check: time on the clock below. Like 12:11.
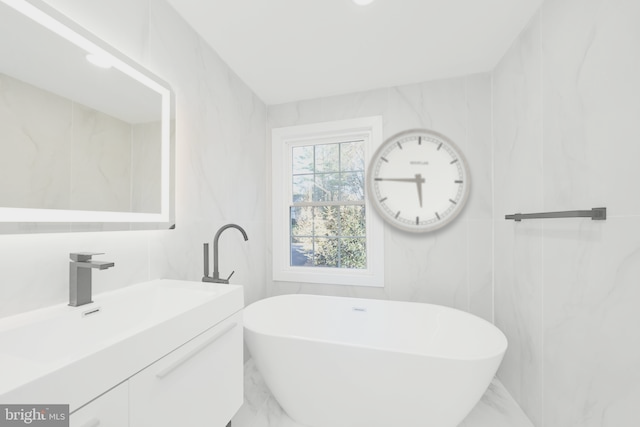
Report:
5:45
